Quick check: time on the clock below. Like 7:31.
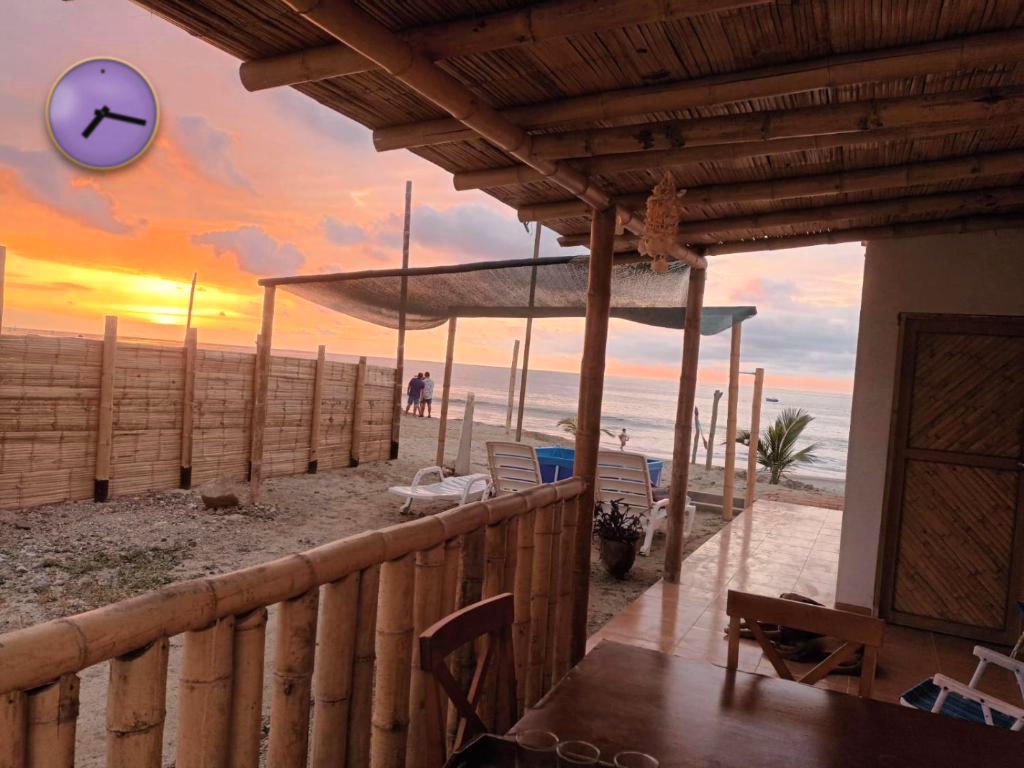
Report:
7:17
